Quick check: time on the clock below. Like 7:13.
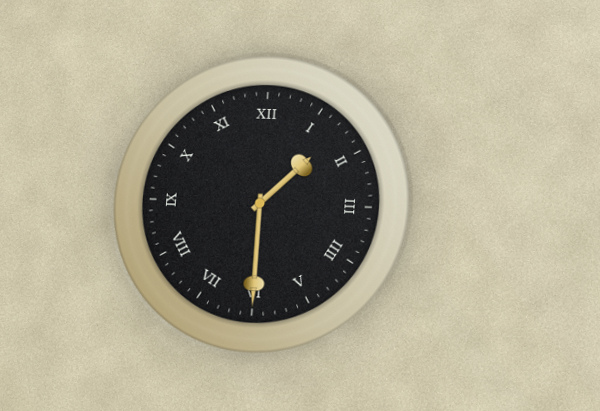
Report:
1:30
